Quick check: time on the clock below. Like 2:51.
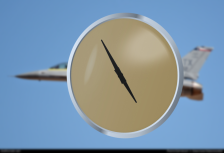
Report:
4:55
